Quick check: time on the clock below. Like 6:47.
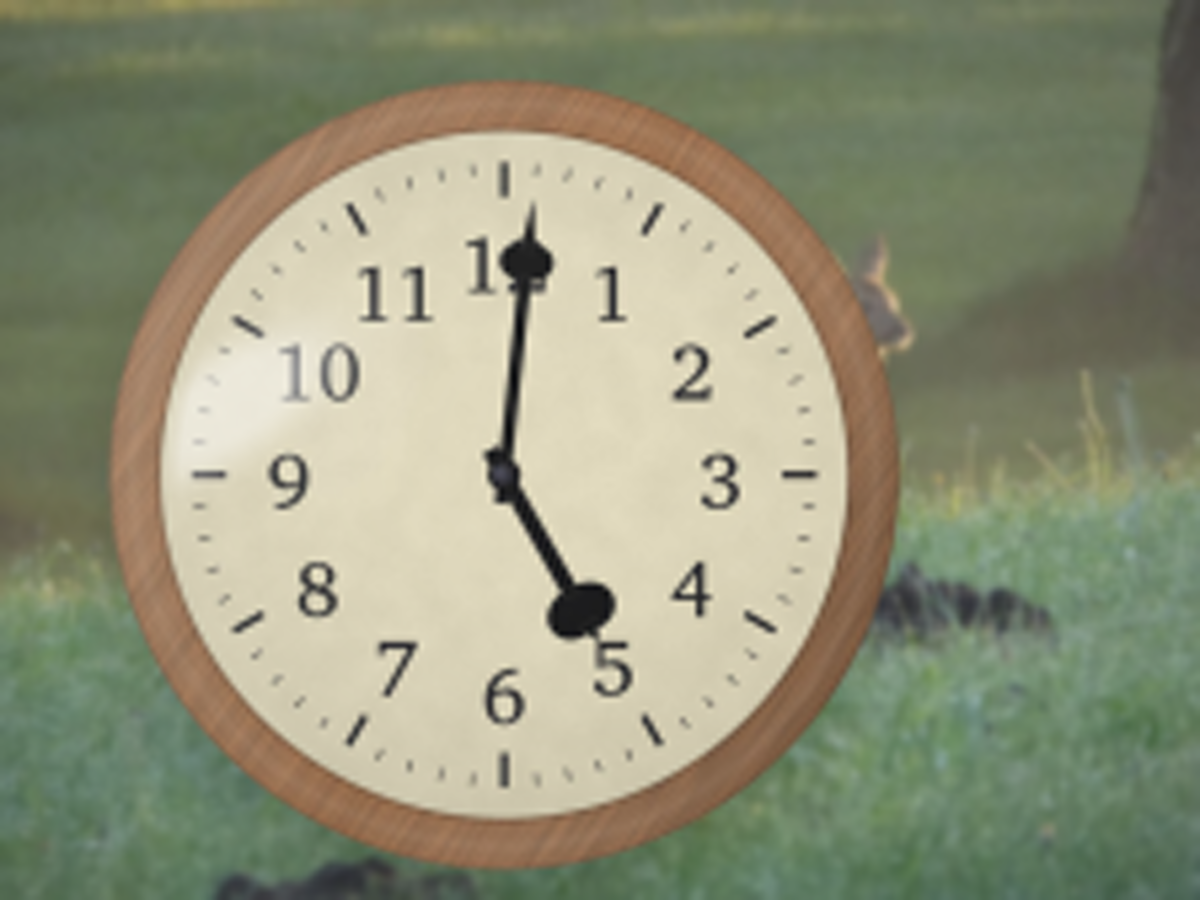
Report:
5:01
